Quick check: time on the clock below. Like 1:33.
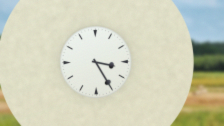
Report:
3:25
